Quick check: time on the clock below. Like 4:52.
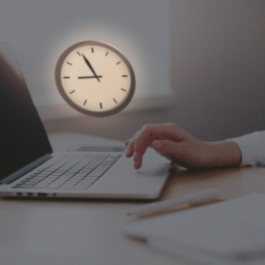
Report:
8:56
